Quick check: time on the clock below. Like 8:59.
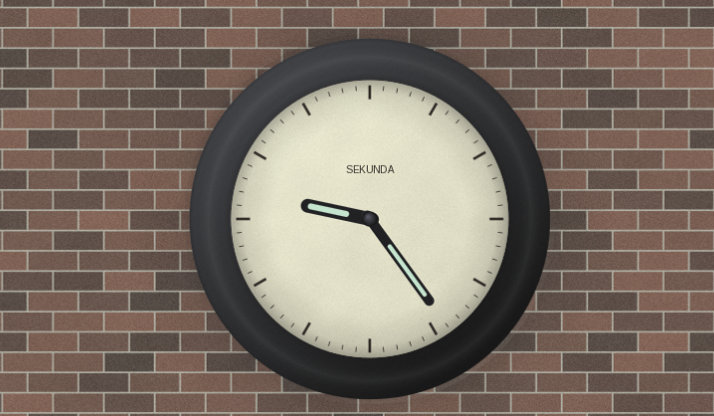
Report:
9:24
